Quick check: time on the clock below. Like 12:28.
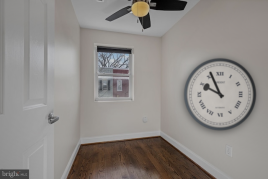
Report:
9:56
